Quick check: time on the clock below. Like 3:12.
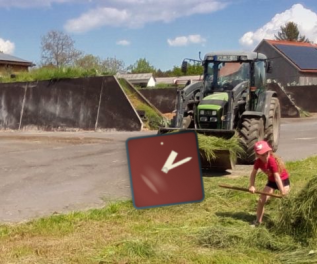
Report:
1:12
